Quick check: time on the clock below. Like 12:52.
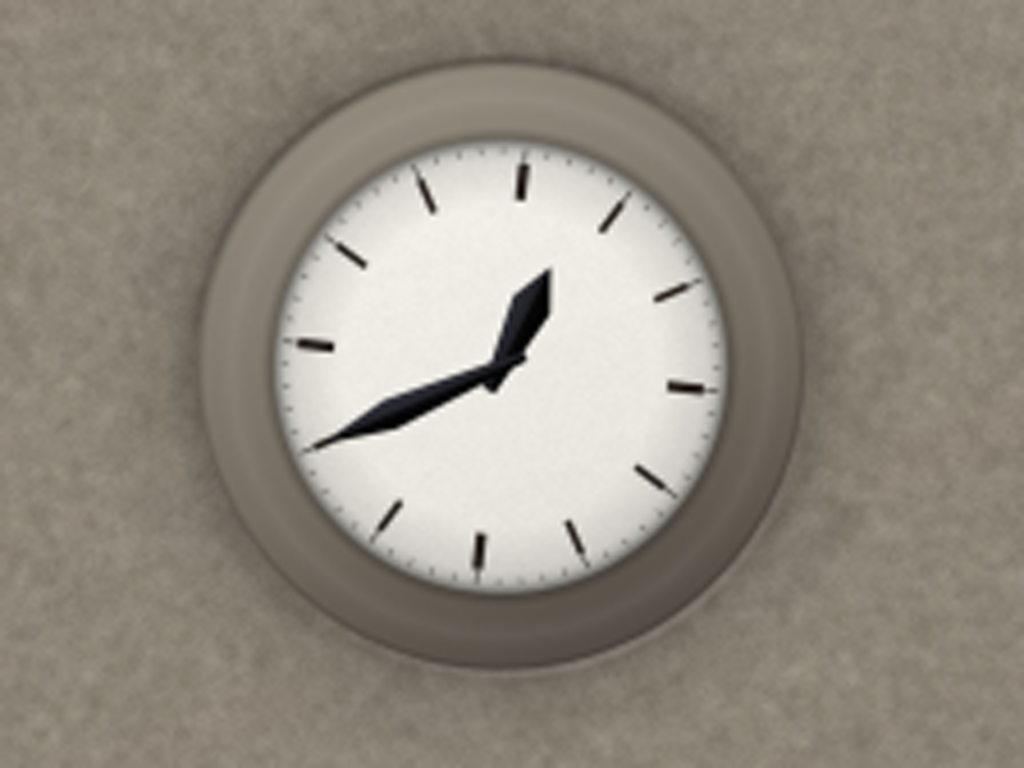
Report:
12:40
